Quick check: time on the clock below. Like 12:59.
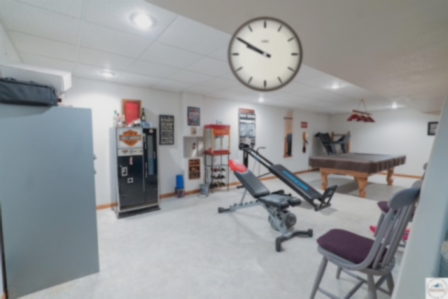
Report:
9:50
